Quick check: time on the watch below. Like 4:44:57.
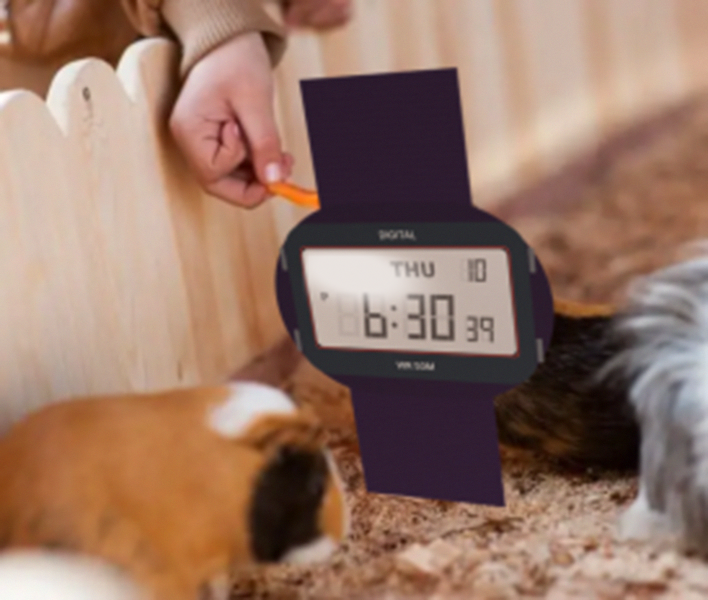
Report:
6:30:39
